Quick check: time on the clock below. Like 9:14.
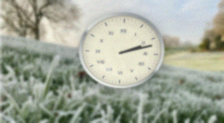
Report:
2:12
